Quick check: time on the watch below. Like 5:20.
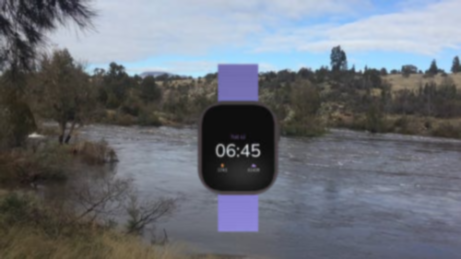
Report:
6:45
